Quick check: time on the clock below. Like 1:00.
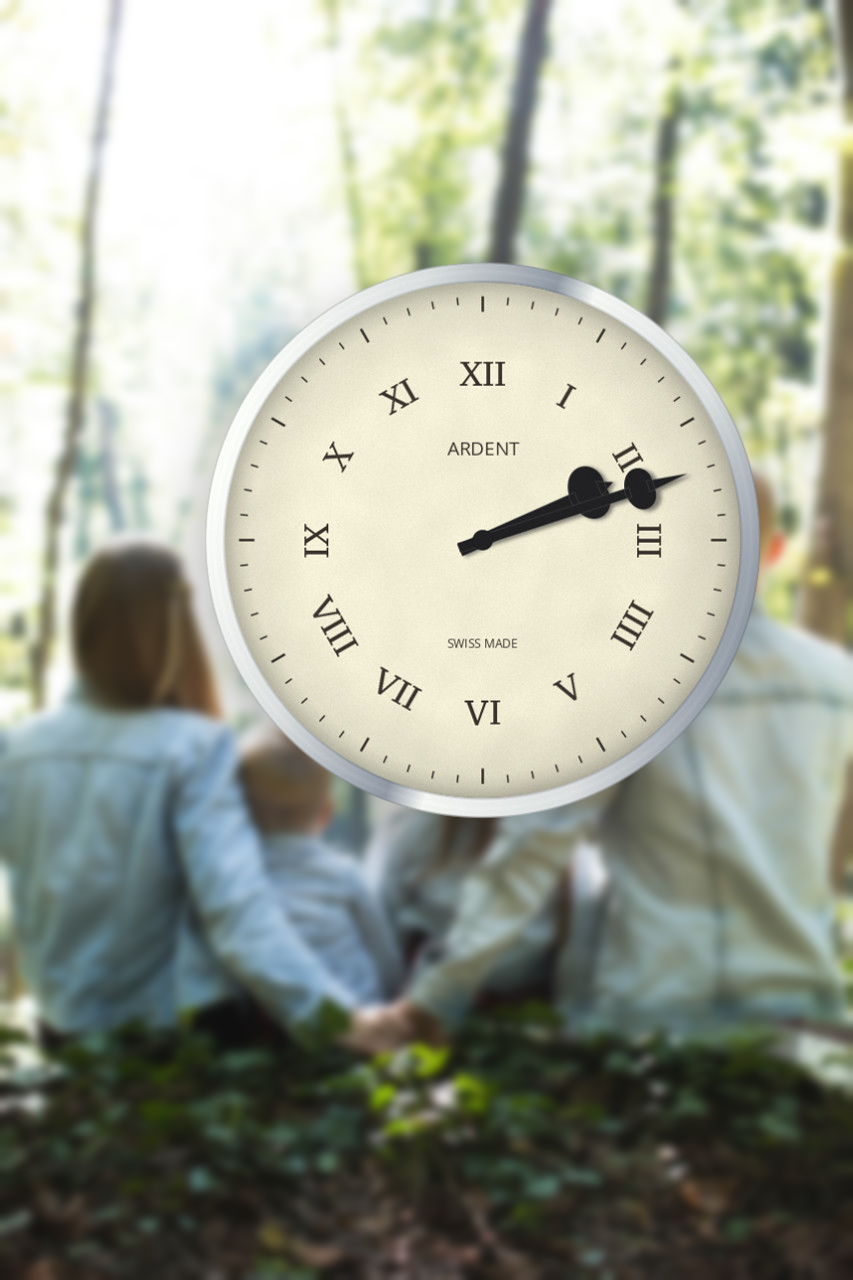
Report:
2:12
